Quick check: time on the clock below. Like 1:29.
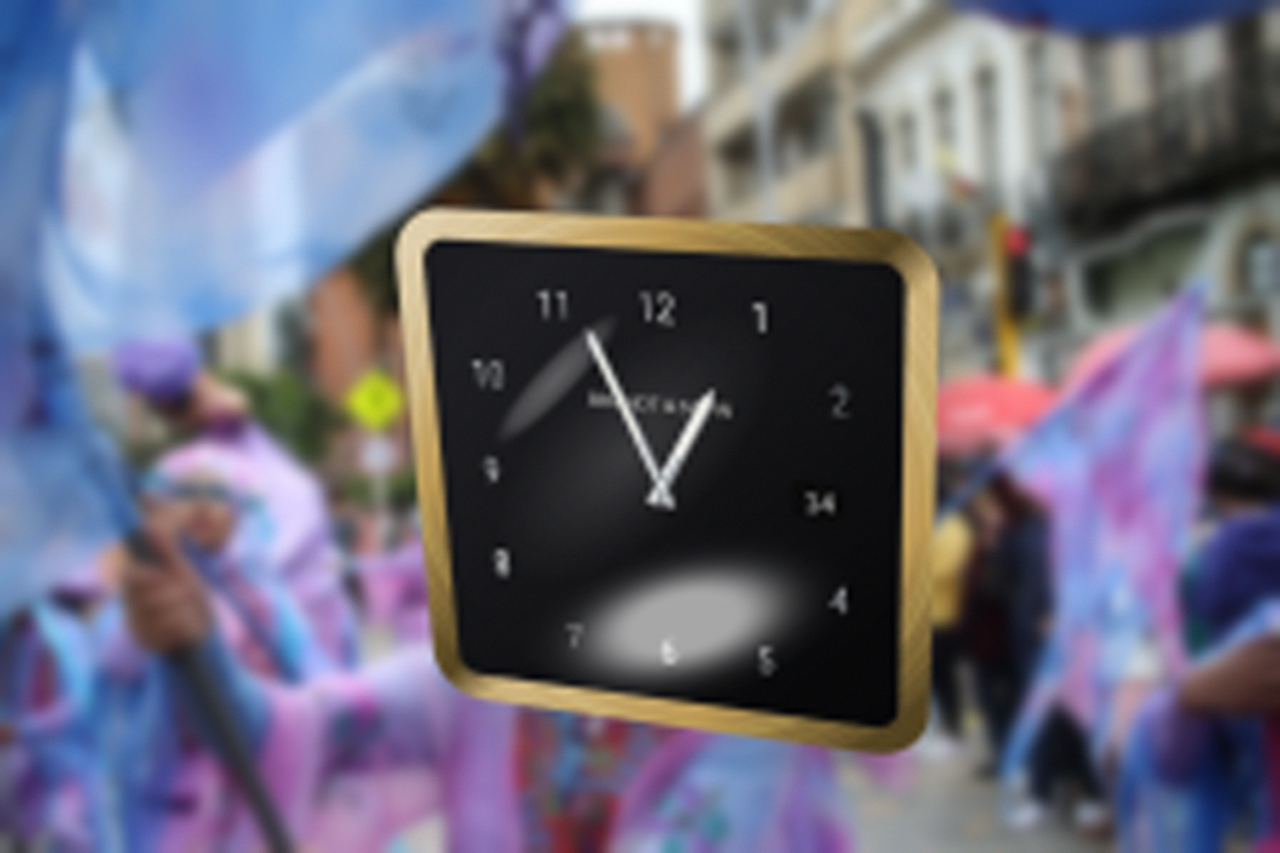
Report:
12:56
